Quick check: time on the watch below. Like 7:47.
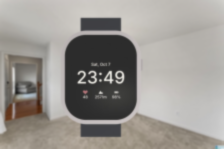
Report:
23:49
